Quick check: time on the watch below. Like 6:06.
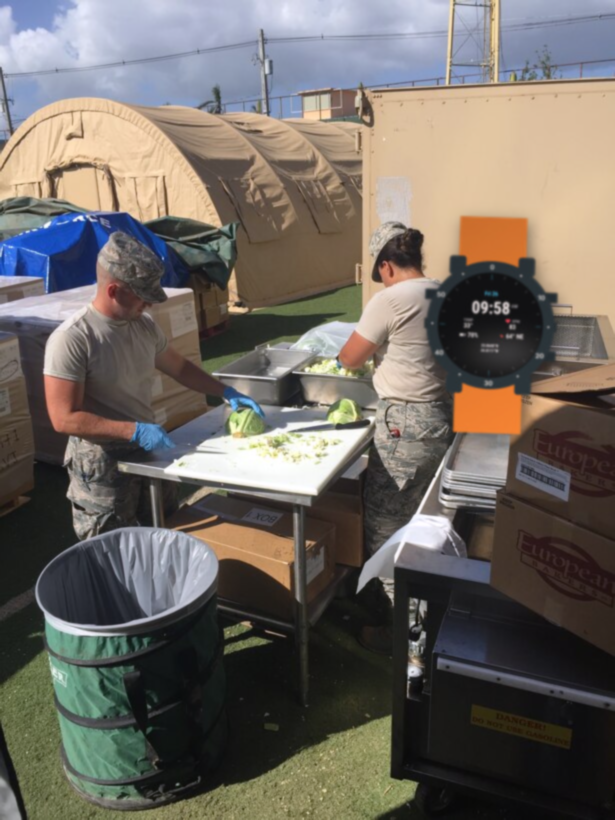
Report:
9:58
